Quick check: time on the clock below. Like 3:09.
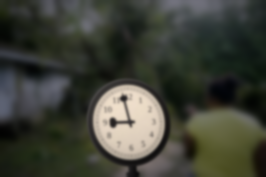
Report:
8:58
